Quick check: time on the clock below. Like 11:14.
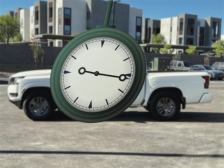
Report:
9:16
